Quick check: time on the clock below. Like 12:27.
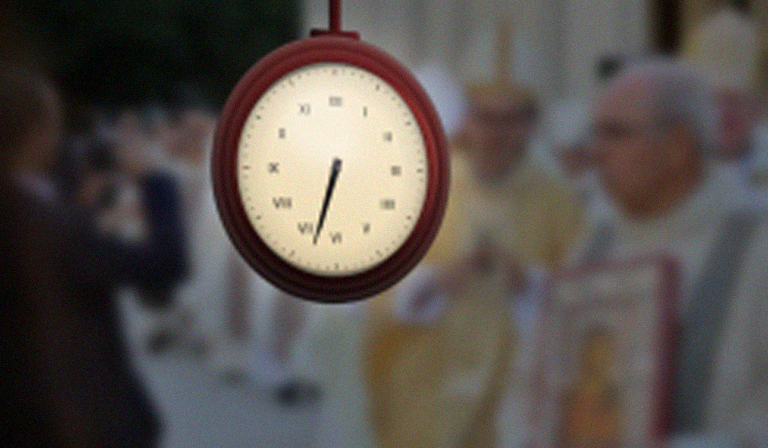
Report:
6:33
